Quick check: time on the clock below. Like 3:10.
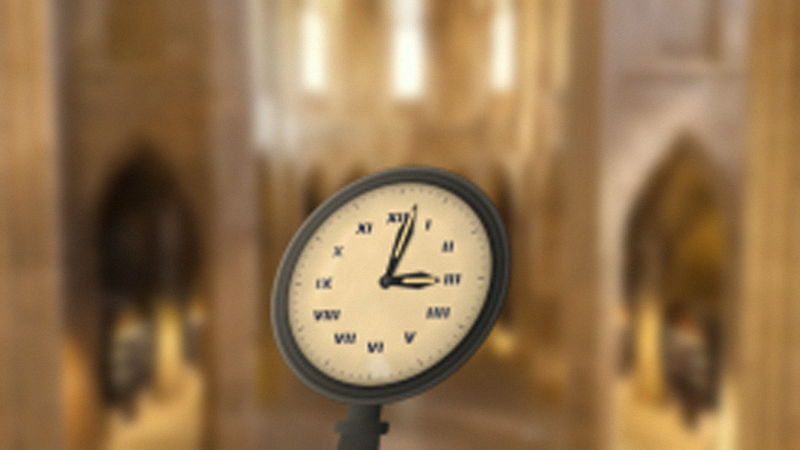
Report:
3:02
